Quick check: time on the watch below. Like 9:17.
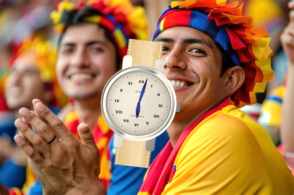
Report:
6:02
